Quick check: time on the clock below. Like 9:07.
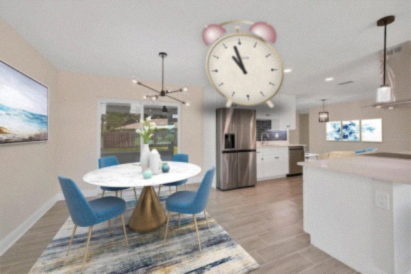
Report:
10:58
